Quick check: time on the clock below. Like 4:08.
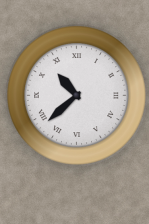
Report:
10:38
